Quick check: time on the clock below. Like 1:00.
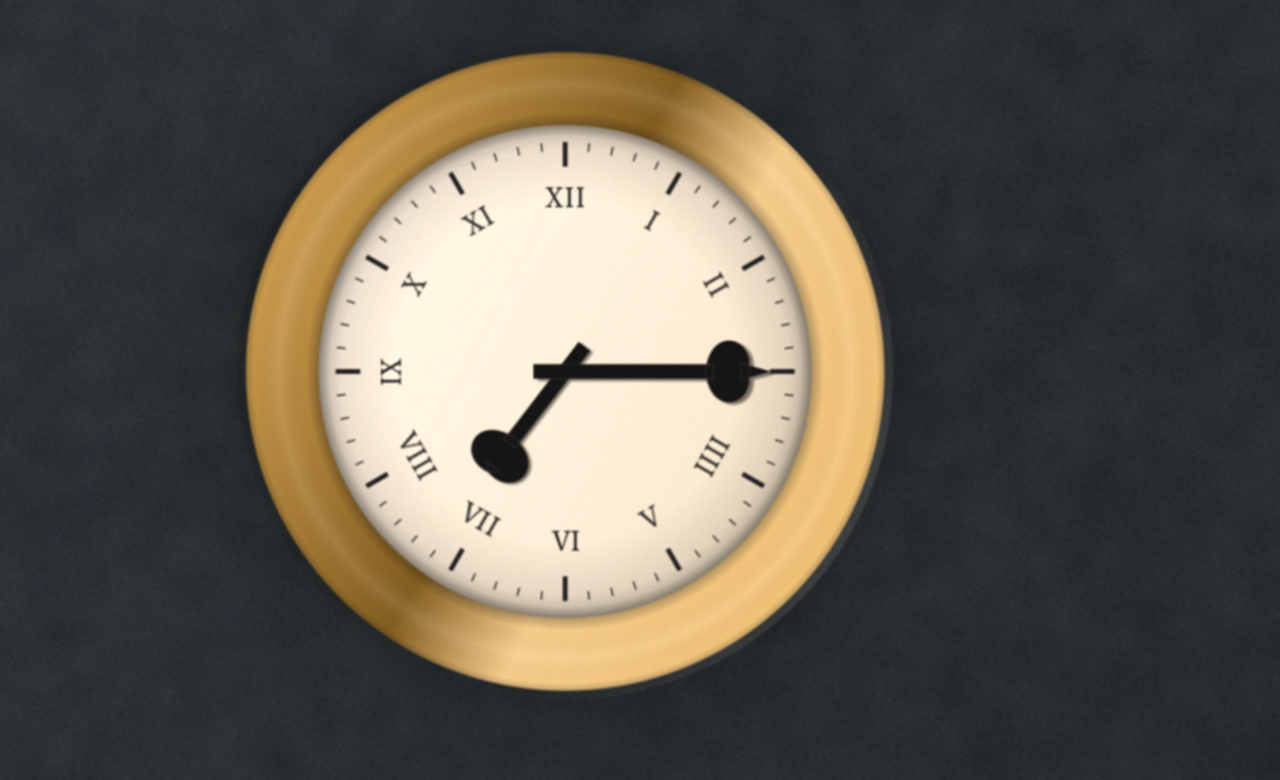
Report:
7:15
